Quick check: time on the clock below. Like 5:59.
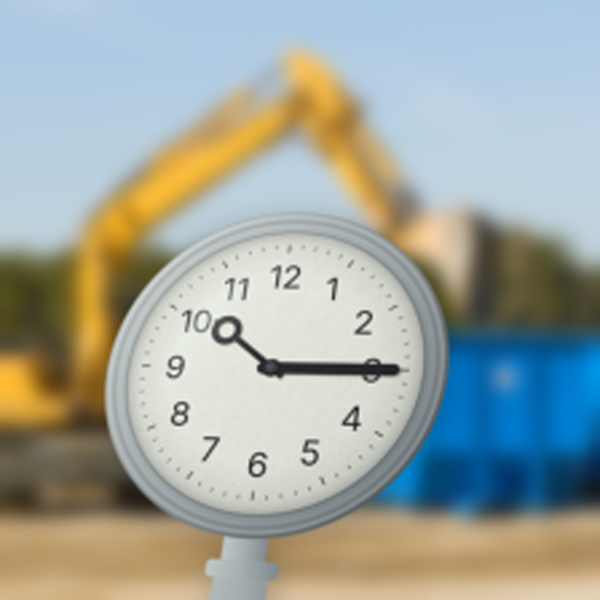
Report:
10:15
